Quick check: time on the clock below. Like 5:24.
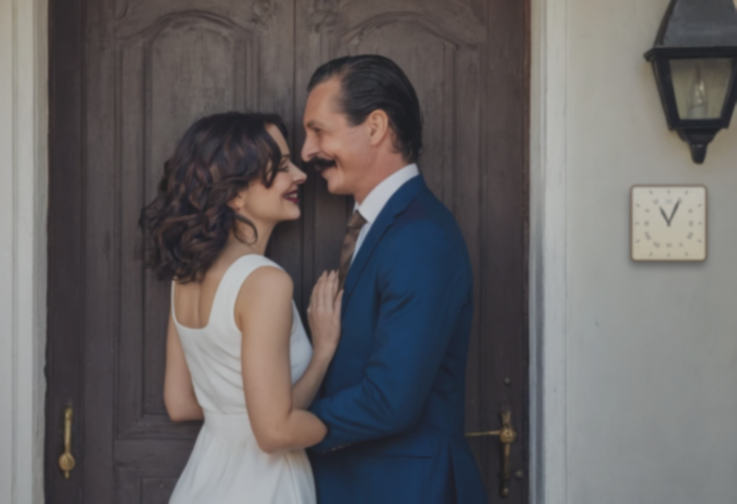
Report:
11:04
